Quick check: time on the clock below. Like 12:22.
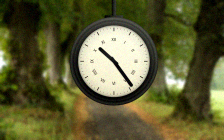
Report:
10:24
